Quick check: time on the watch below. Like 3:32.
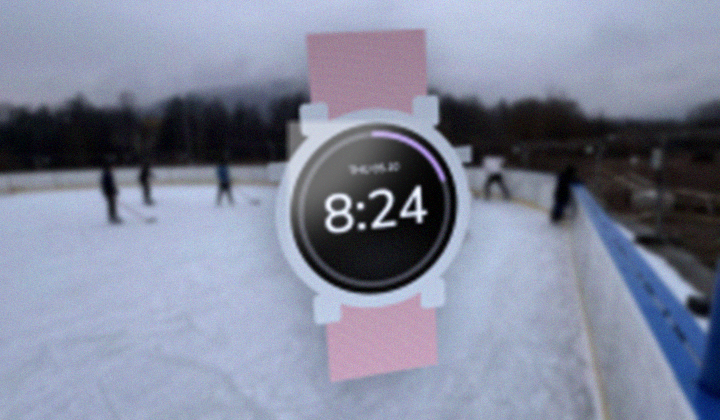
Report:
8:24
